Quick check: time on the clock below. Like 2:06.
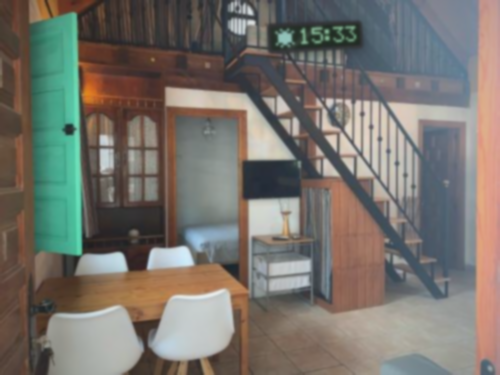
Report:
15:33
